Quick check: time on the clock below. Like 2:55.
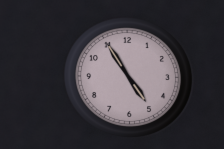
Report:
4:55
